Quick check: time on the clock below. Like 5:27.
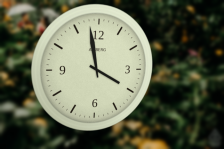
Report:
3:58
